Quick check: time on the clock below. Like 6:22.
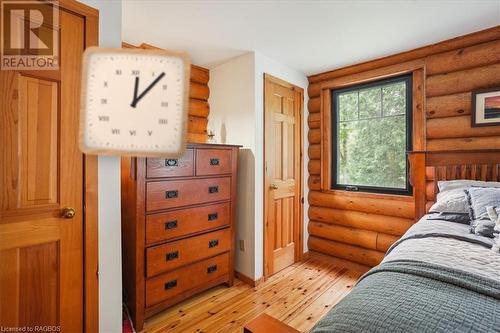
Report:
12:07
